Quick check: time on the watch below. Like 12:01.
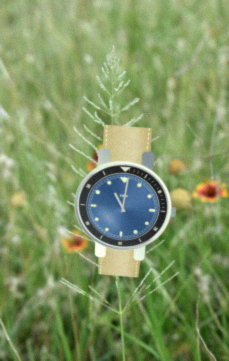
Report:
11:01
